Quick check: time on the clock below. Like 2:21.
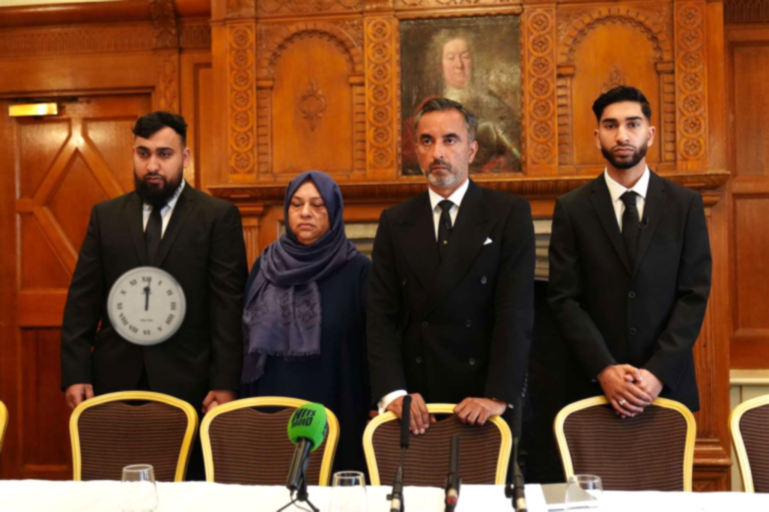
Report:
12:01
